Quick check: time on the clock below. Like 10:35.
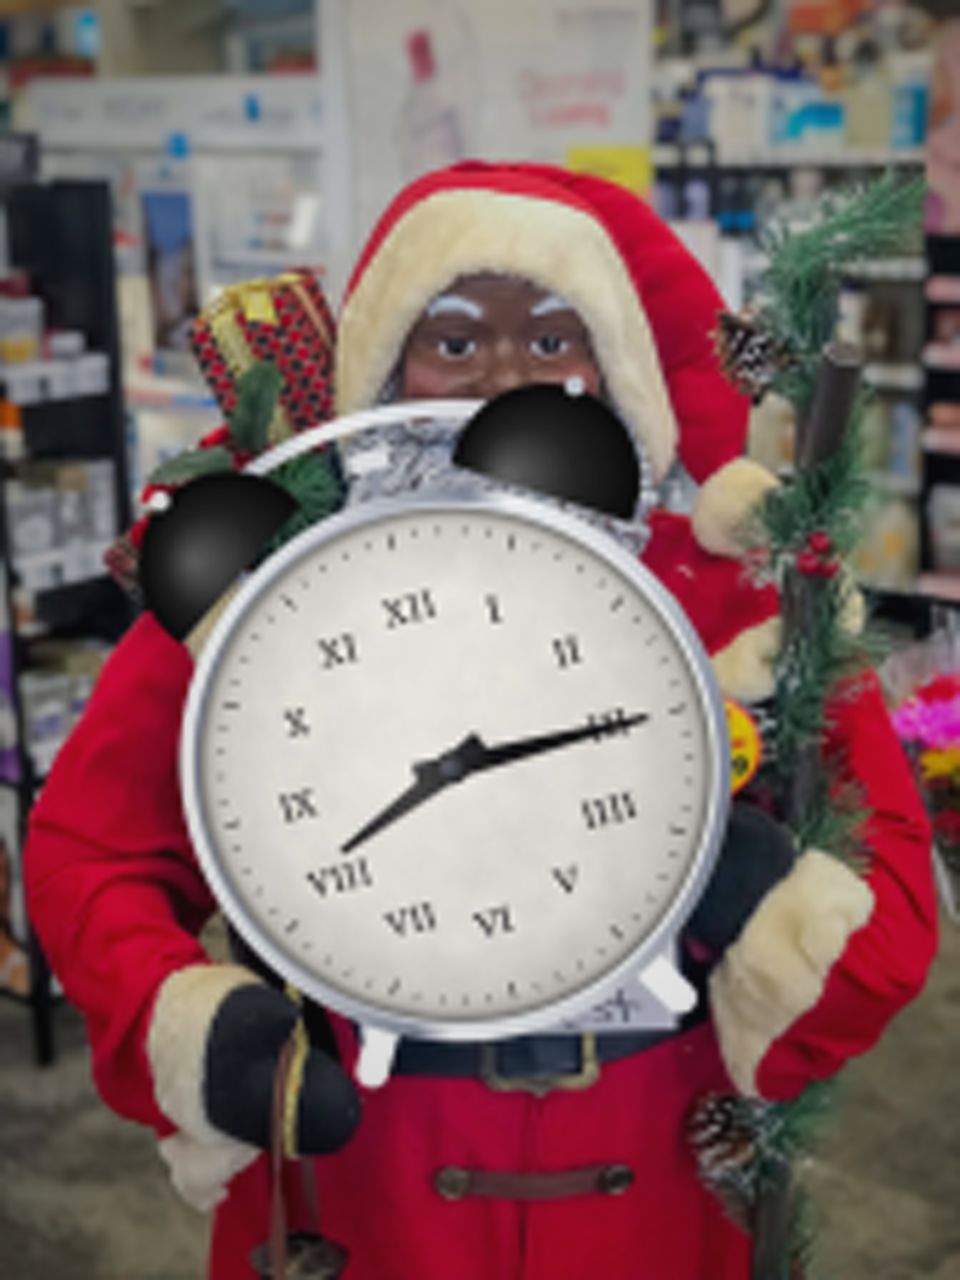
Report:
8:15
